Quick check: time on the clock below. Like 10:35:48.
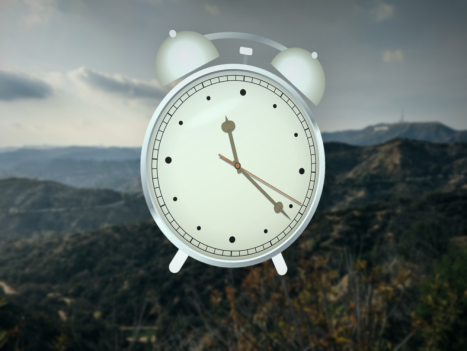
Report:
11:21:19
